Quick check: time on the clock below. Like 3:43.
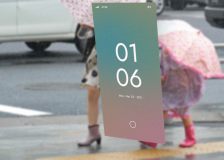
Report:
1:06
